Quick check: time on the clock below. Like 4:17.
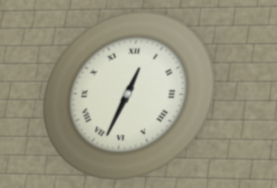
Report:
12:33
